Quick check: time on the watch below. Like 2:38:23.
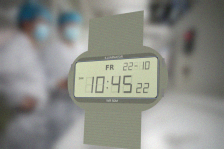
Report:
10:45:22
